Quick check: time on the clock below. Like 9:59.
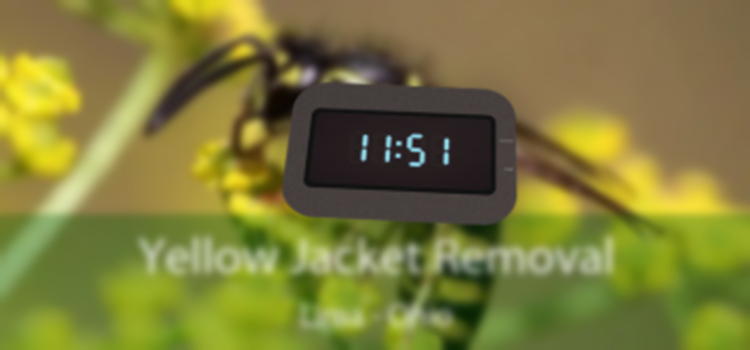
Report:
11:51
